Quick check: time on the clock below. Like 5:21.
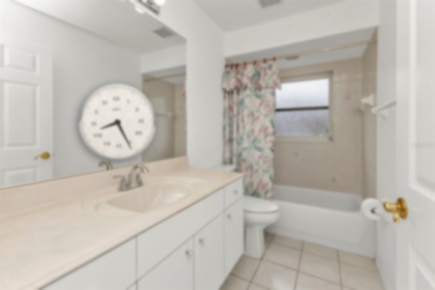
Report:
8:26
